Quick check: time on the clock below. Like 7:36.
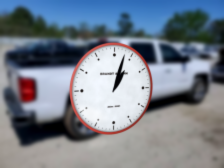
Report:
1:03
